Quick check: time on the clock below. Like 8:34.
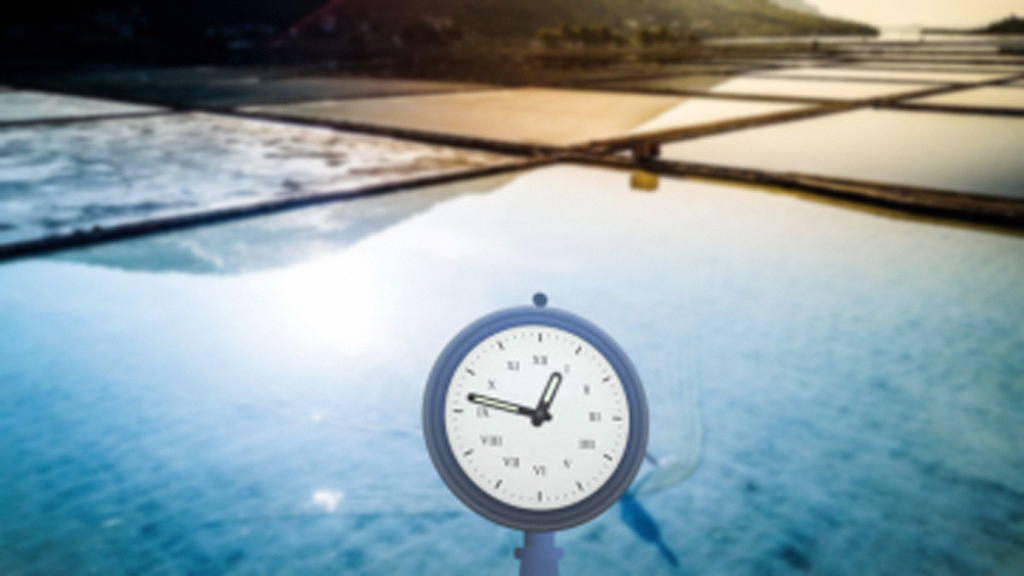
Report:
12:47
